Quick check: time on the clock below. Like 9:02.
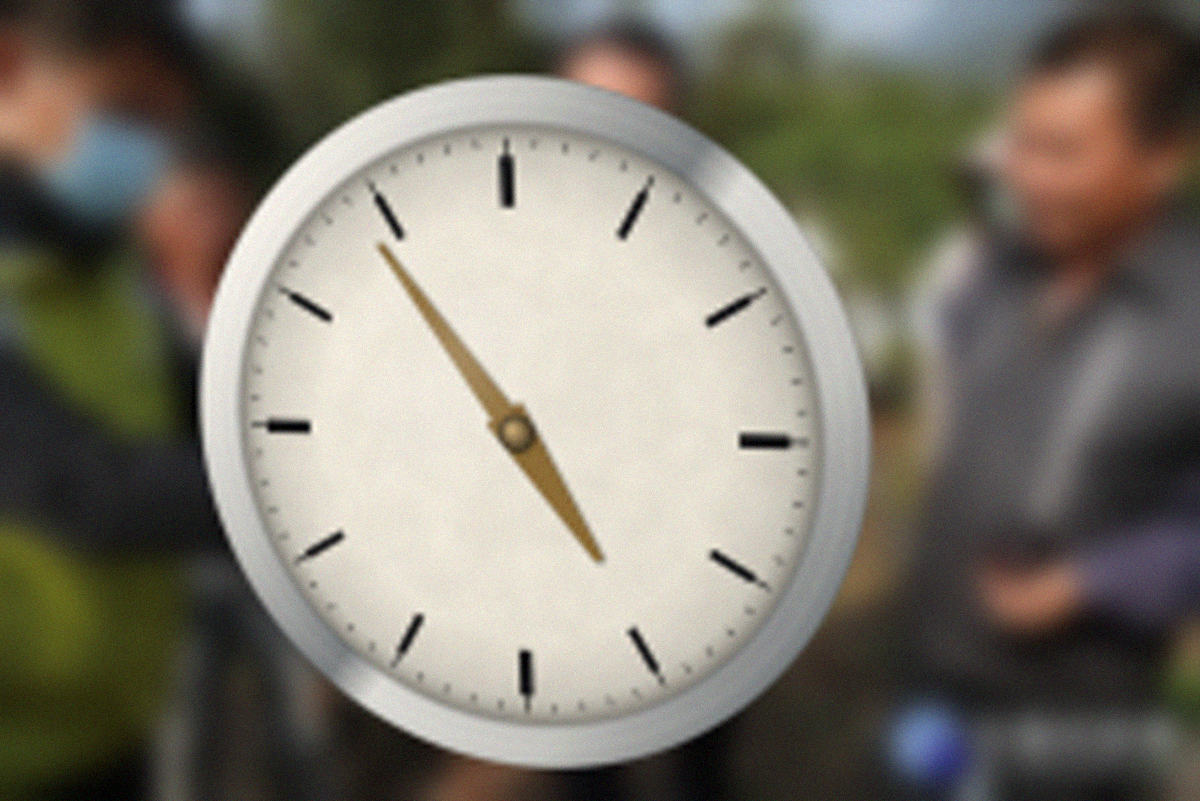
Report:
4:54
